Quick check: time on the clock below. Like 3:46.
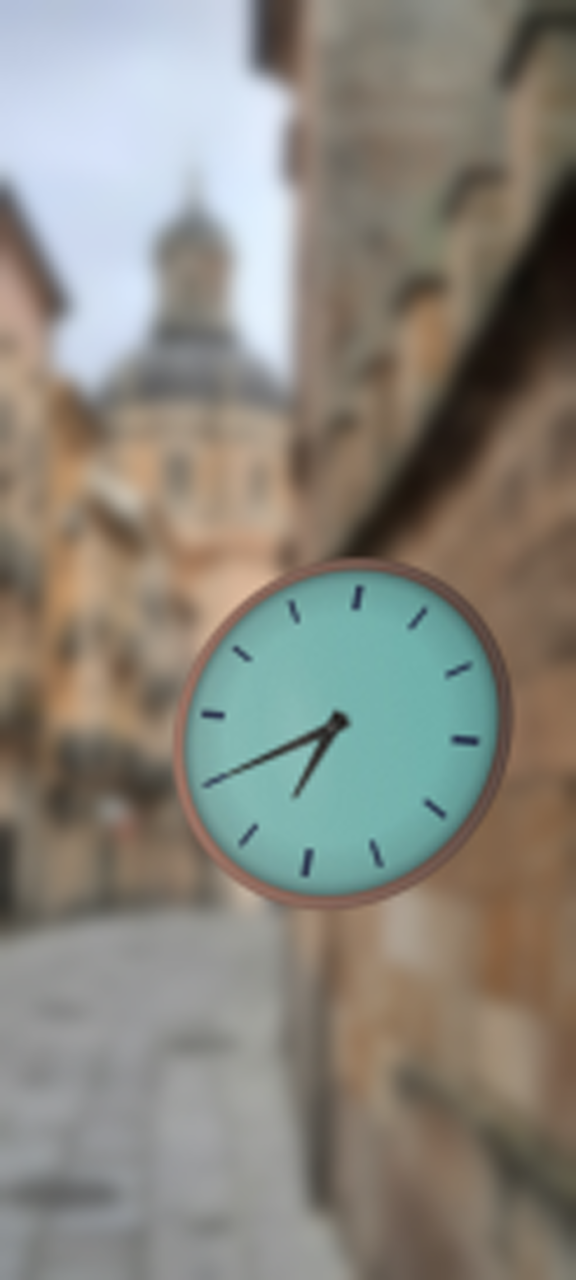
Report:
6:40
